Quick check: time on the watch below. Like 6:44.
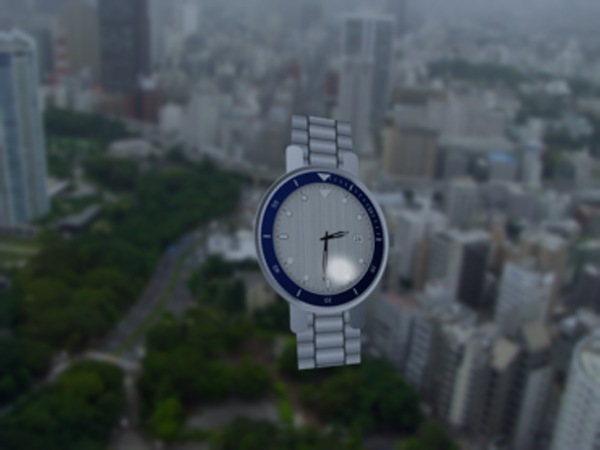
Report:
2:31
